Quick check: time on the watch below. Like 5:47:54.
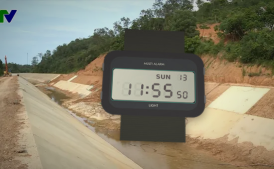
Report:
11:55:50
